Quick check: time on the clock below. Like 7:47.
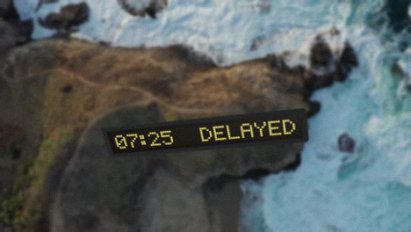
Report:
7:25
